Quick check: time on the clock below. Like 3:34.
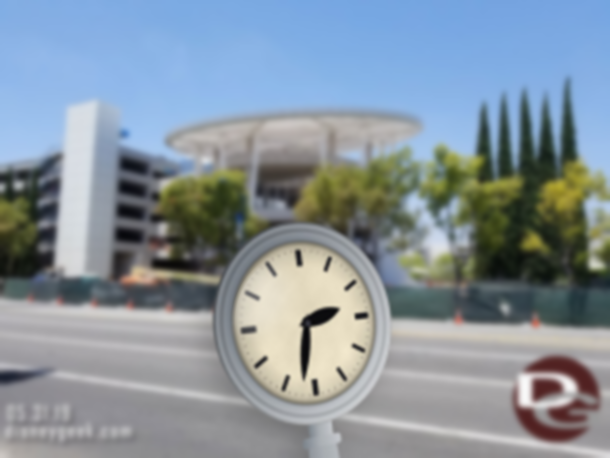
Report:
2:32
